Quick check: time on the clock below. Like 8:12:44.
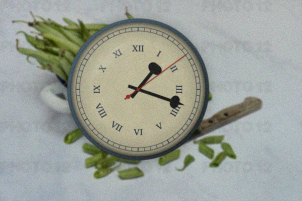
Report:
1:18:09
